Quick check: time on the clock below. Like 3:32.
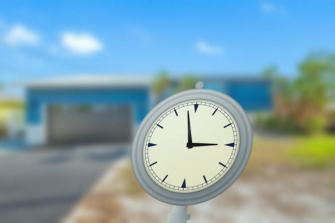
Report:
2:58
